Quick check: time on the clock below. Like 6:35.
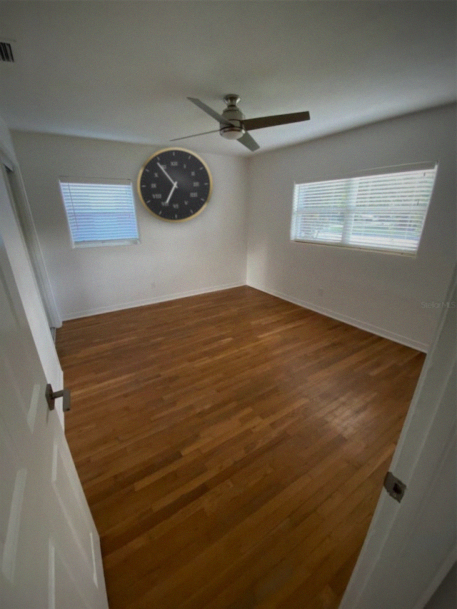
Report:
6:54
